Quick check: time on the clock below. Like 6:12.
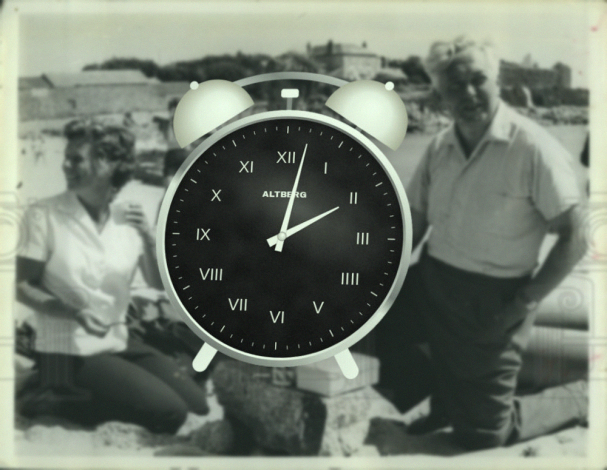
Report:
2:02
